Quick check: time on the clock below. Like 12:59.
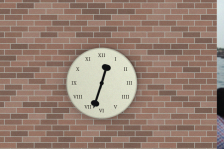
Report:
12:33
